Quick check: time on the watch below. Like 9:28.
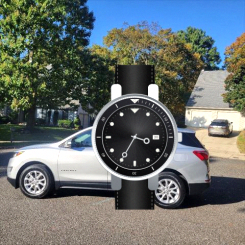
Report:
3:35
